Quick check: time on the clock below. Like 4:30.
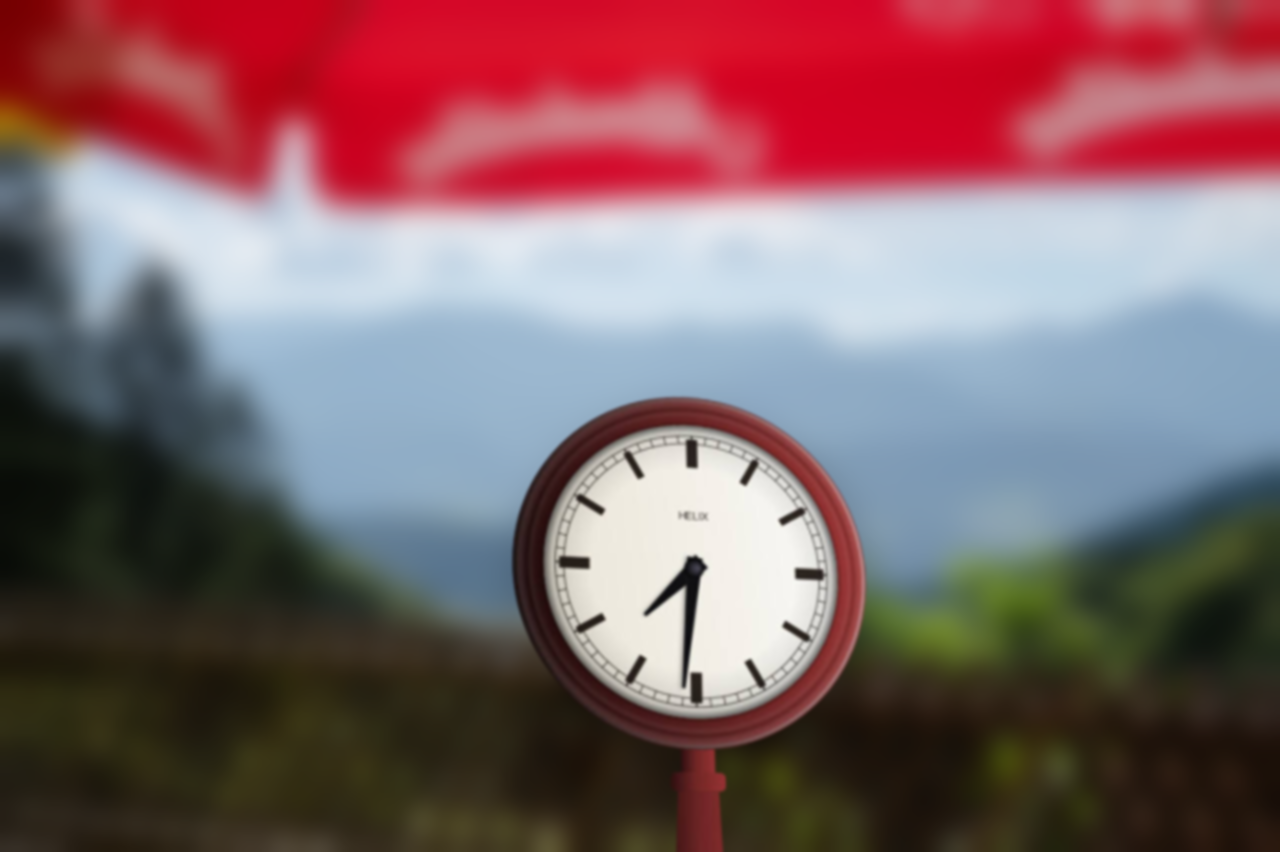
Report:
7:31
